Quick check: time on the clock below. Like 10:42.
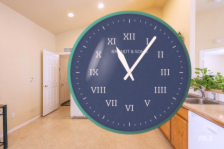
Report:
11:06
